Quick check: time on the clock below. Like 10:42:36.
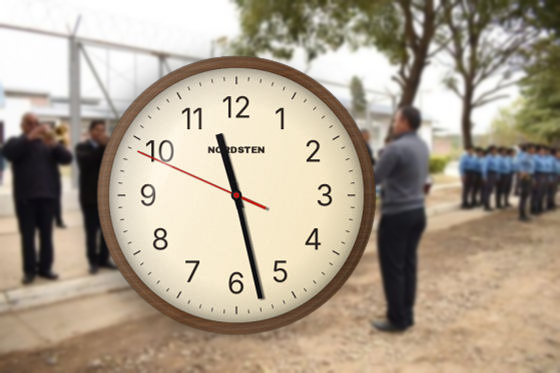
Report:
11:27:49
